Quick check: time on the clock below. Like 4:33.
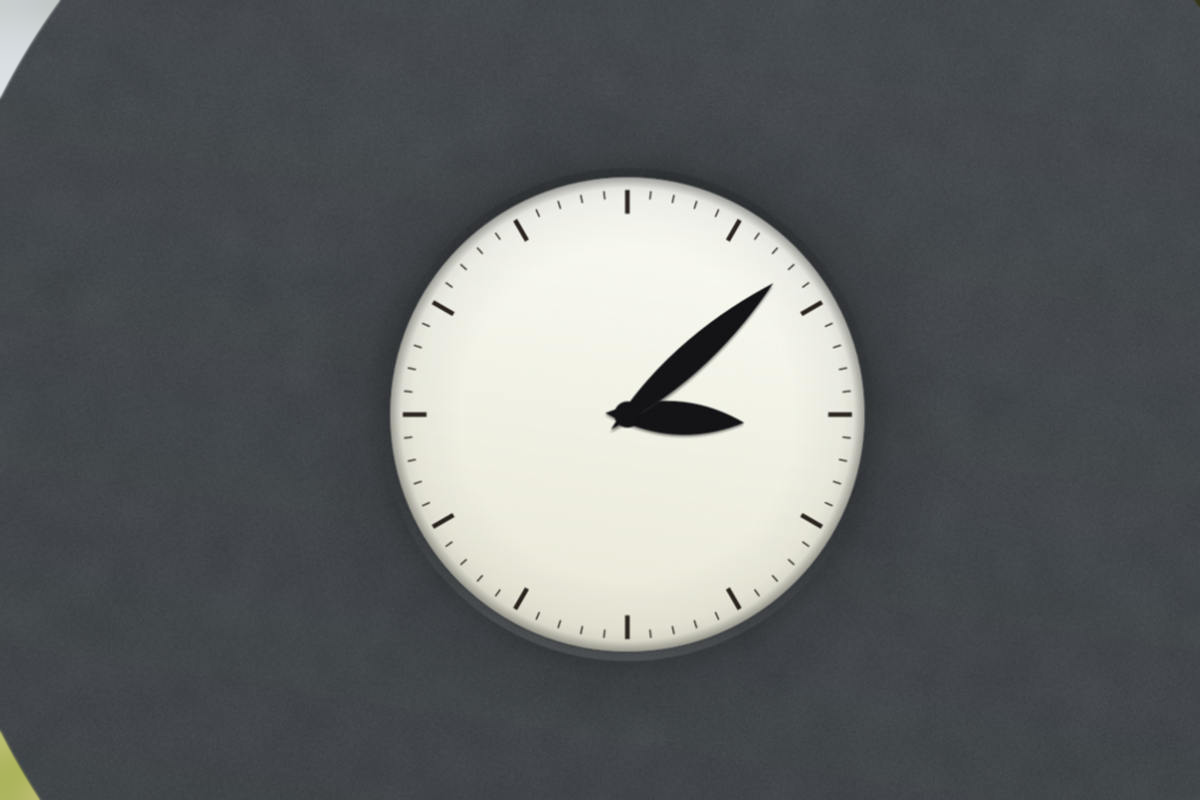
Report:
3:08
